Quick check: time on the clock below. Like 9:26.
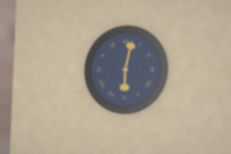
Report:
6:02
